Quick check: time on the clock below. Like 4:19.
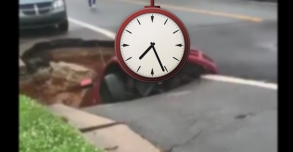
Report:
7:26
